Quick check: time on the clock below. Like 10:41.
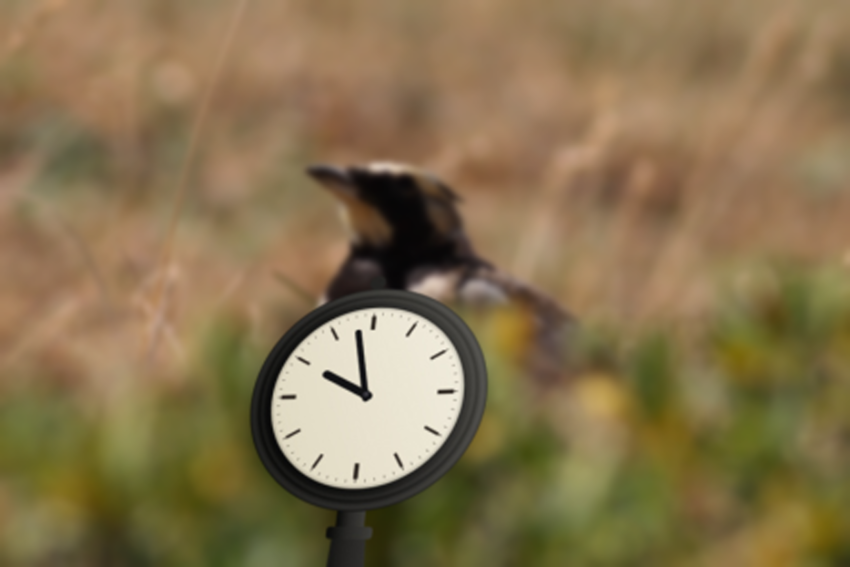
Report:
9:58
